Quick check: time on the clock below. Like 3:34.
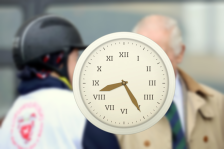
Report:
8:25
